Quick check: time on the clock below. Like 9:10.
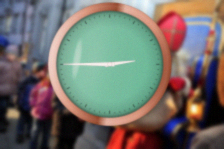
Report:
2:45
